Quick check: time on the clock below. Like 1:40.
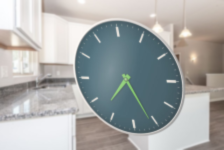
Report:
7:26
